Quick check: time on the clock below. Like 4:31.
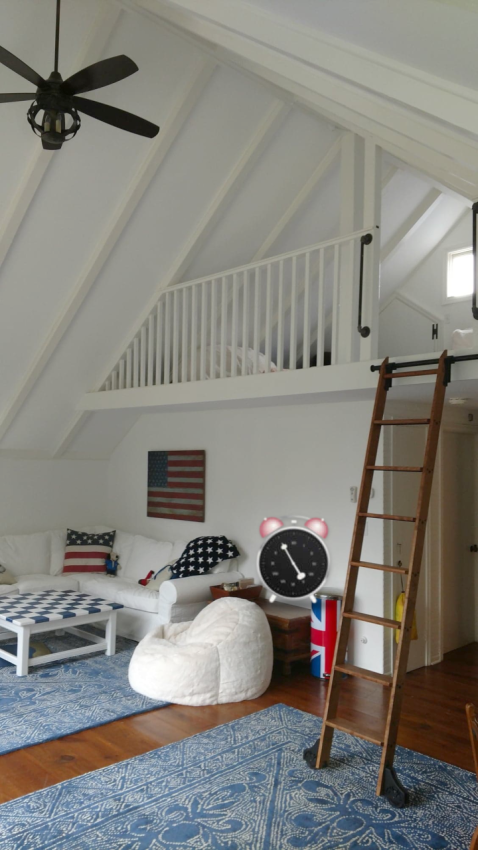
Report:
4:55
